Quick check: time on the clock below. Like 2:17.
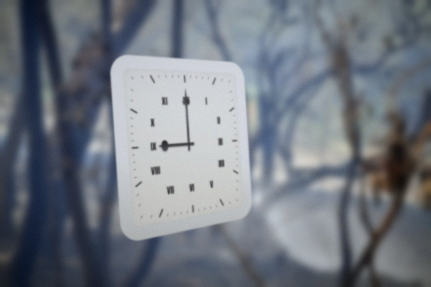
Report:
9:00
